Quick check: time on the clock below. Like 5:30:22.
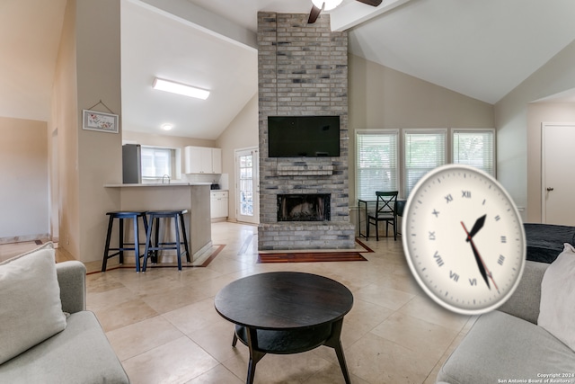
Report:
1:26:25
